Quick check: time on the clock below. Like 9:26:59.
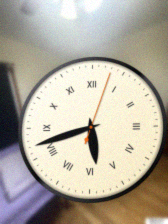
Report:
5:42:03
